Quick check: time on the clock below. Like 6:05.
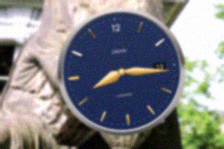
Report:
8:16
